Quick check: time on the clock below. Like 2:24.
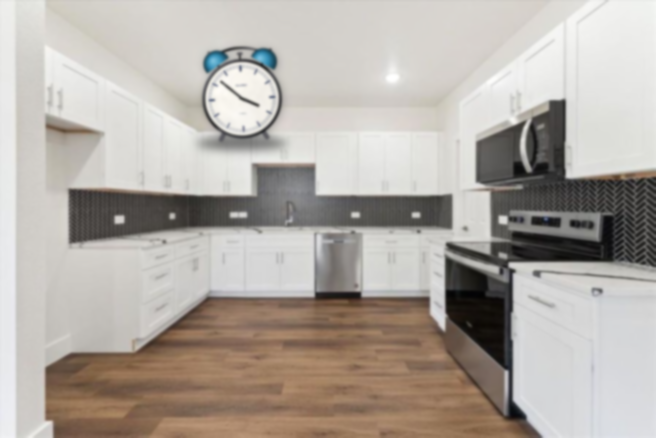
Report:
3:52
